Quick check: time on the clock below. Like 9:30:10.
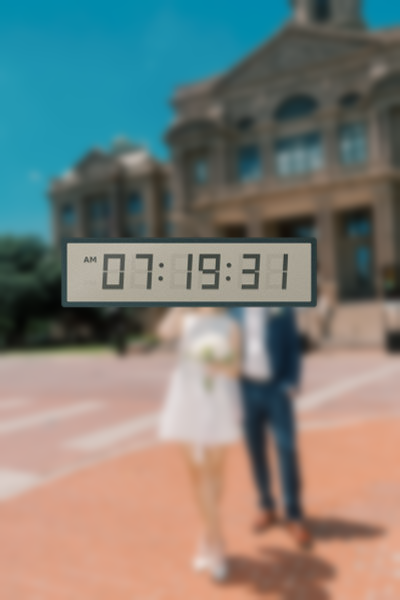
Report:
7:19:31
